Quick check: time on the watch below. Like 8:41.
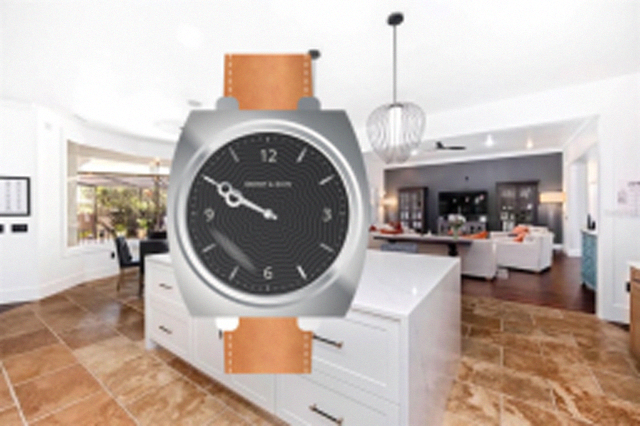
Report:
9:50
